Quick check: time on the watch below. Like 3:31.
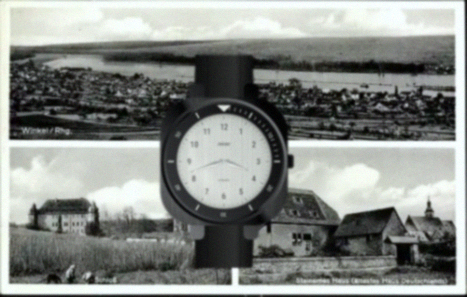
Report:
3:42
